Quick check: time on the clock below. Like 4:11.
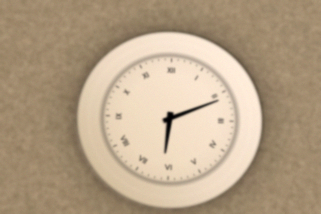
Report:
6:11
